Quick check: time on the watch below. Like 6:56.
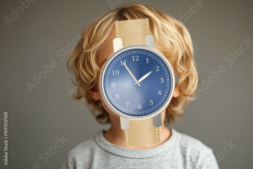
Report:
1:55
